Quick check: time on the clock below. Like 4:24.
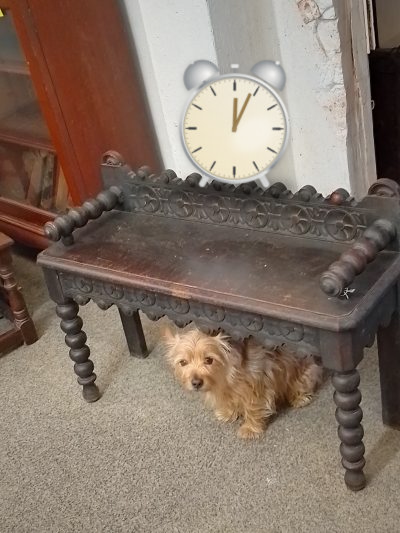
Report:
12:04
